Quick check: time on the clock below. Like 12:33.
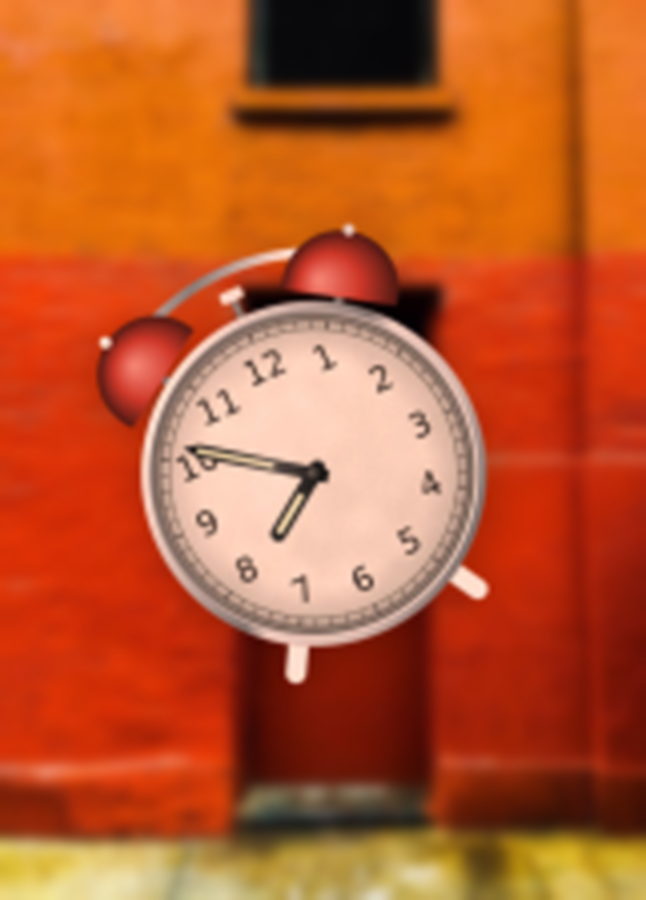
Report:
7:51
